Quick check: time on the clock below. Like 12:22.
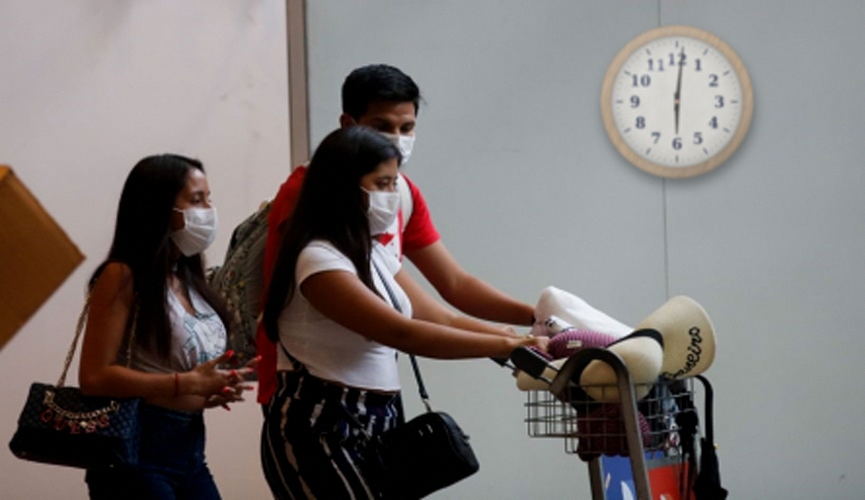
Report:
6:01
